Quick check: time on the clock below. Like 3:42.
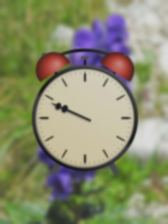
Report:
9:49
